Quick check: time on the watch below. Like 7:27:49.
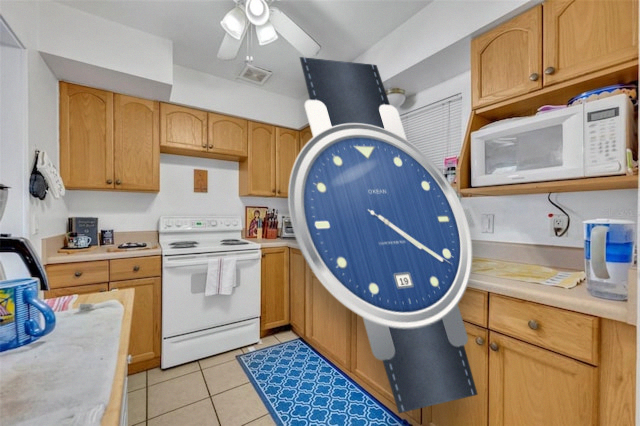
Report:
4:21:21
